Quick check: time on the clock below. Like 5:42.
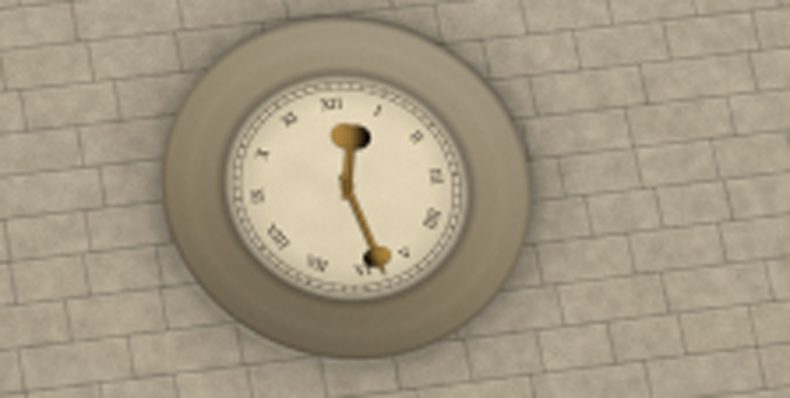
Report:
12:28
